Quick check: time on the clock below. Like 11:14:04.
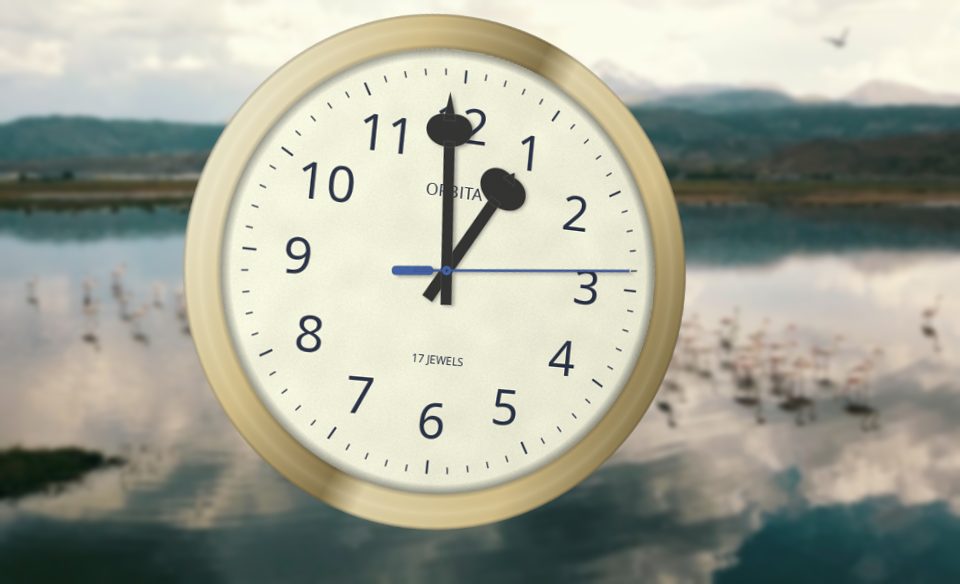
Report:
12:59:14
